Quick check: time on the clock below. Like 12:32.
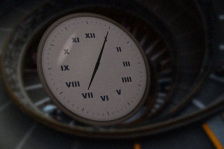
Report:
7:05
